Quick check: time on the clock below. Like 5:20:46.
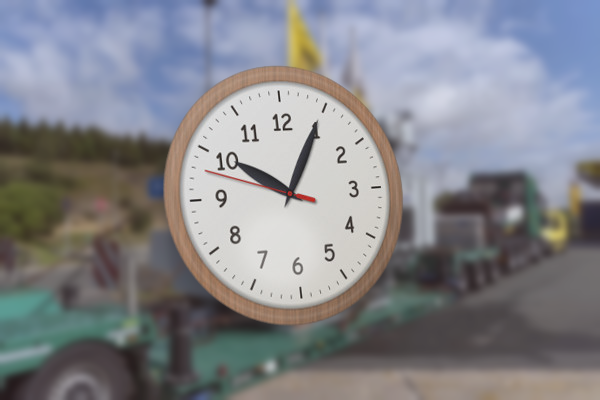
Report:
10:04:48
